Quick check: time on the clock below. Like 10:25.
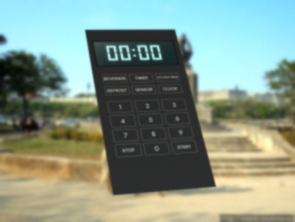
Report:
0:00
